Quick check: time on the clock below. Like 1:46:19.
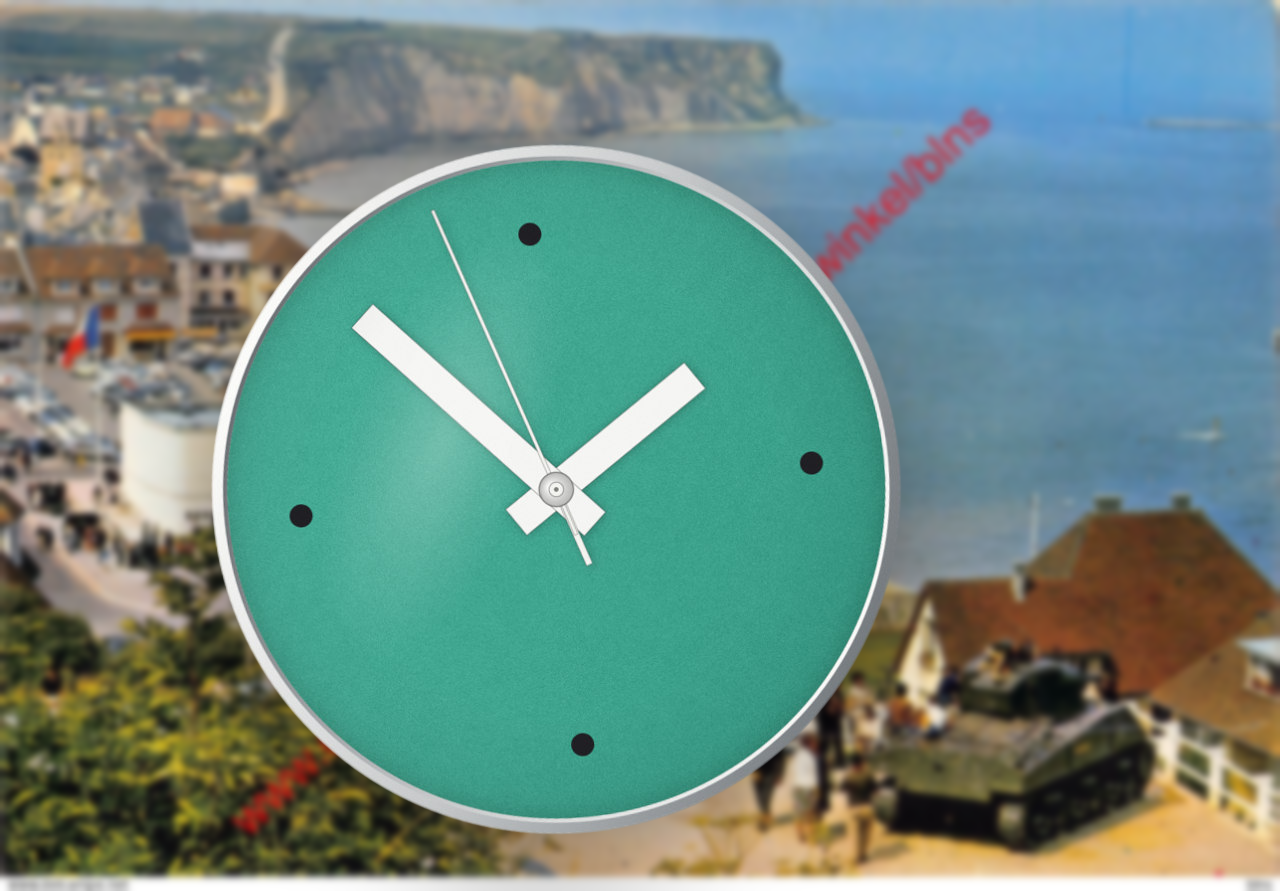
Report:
1:52:57
